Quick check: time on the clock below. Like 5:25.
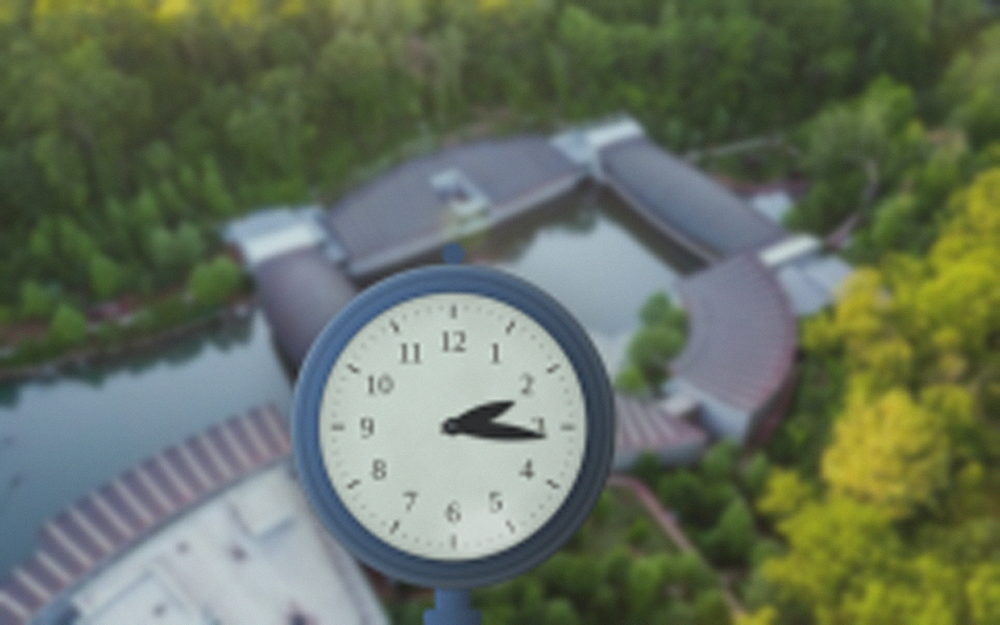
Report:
2:16
